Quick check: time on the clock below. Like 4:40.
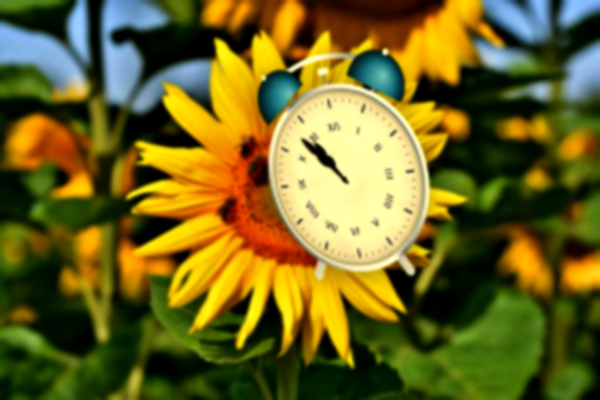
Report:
10:53
